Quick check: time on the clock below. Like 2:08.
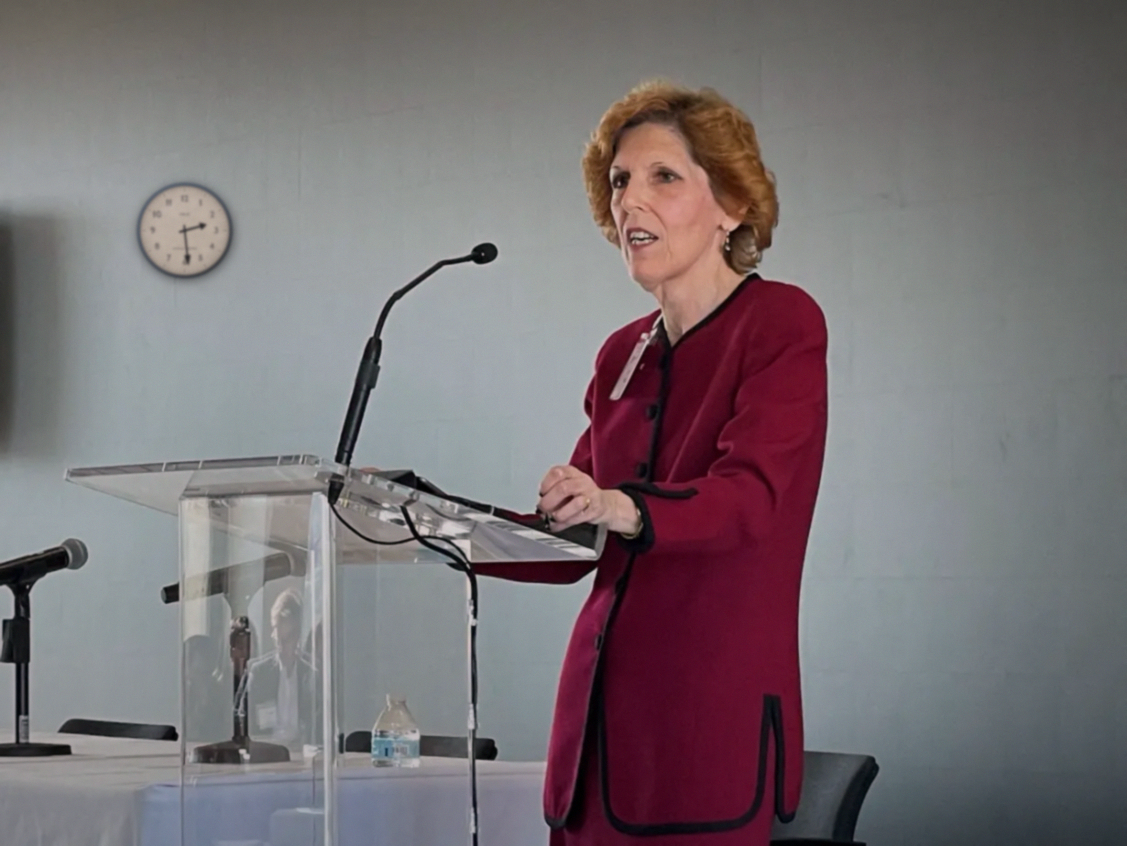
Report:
2:29
